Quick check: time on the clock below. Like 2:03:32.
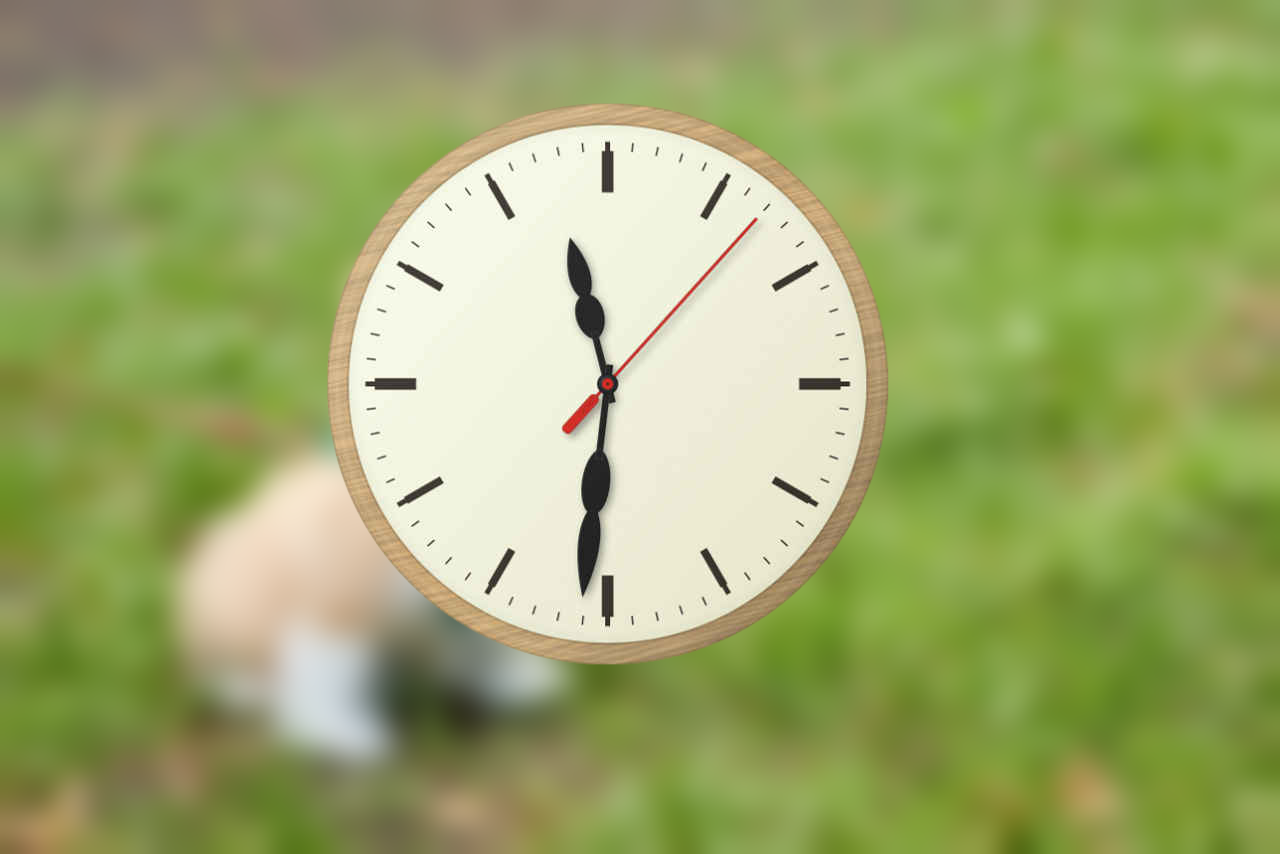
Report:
11:31:07
